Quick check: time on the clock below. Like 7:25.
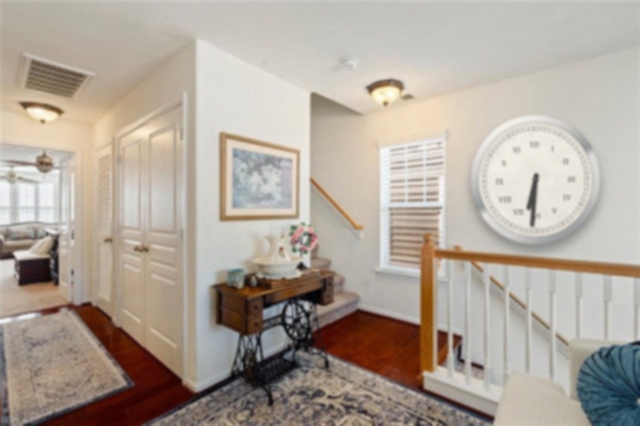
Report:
6:31
